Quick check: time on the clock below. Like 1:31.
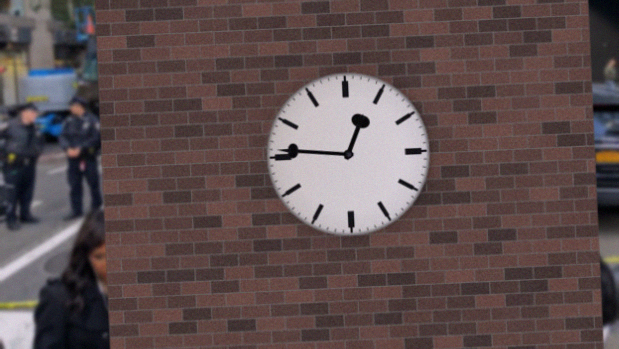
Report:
12:46
